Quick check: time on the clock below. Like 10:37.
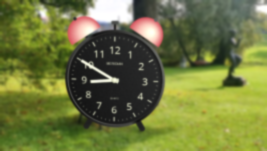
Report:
8:50
